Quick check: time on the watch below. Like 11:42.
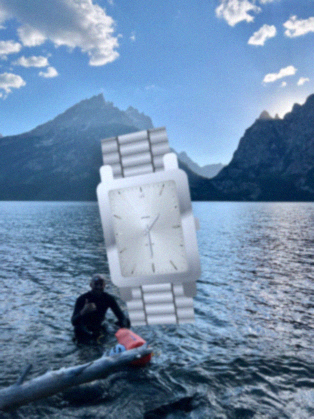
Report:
1:30
